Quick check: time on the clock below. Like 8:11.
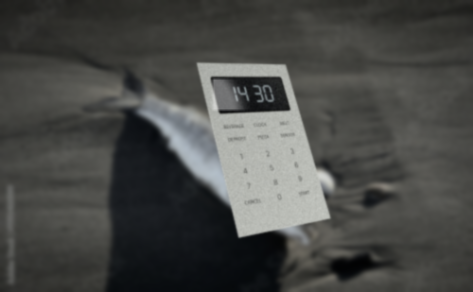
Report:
14:30
